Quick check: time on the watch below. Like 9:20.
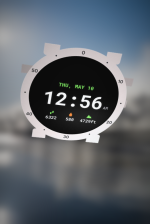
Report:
12:56
